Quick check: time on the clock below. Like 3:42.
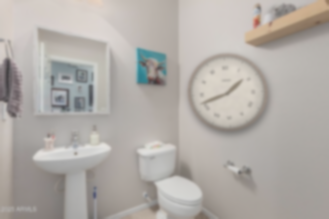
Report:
1:42
